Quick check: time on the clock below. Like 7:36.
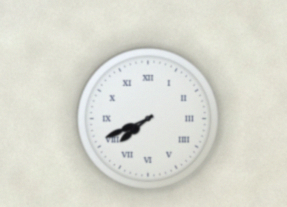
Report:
7:41
